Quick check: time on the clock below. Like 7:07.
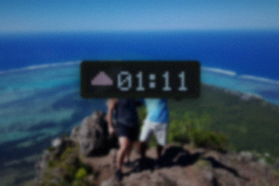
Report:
1:11
